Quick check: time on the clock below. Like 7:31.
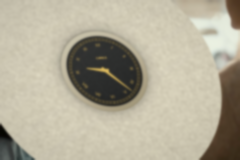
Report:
9:23
